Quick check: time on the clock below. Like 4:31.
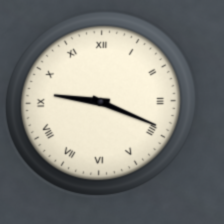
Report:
9:19
